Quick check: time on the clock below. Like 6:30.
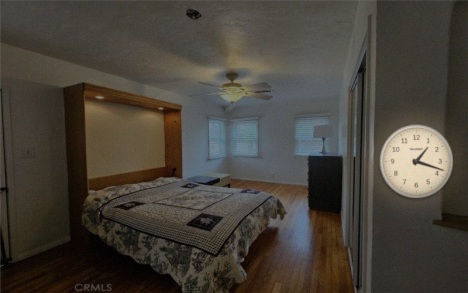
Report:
1:18
